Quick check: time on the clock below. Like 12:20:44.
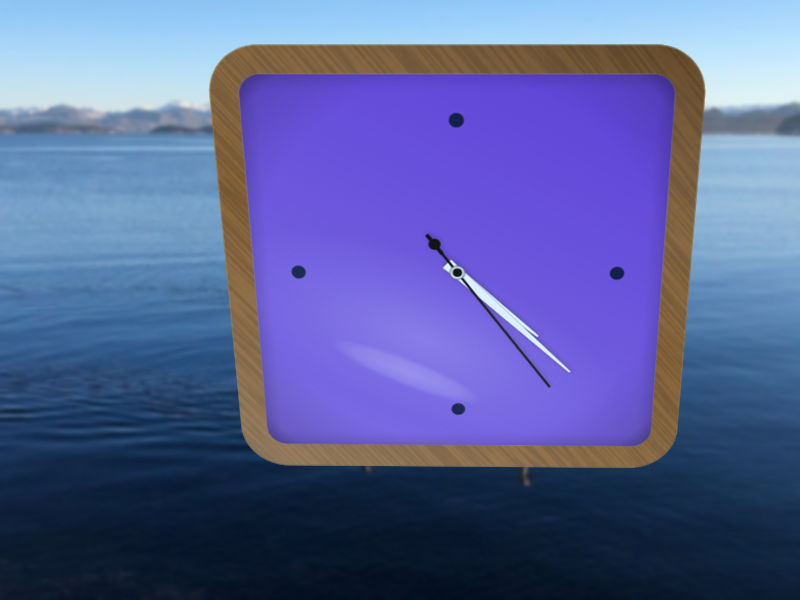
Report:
4:22:24
